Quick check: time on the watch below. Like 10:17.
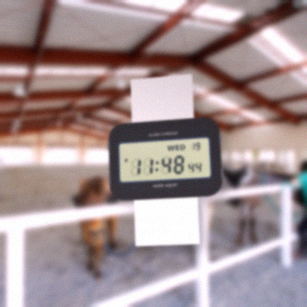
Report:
11:48
